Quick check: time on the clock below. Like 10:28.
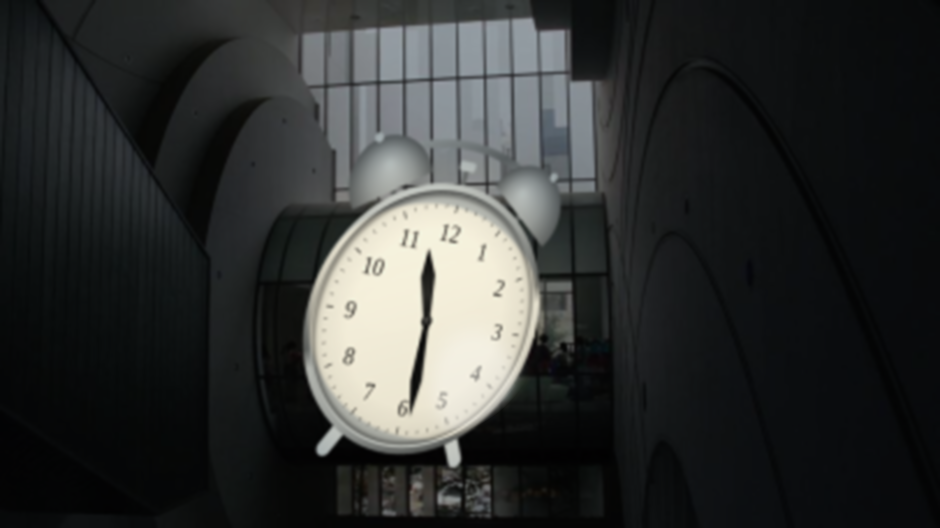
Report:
11:29
